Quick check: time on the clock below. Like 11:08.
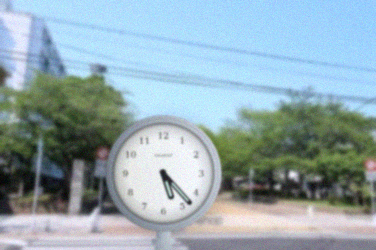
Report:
5:23
